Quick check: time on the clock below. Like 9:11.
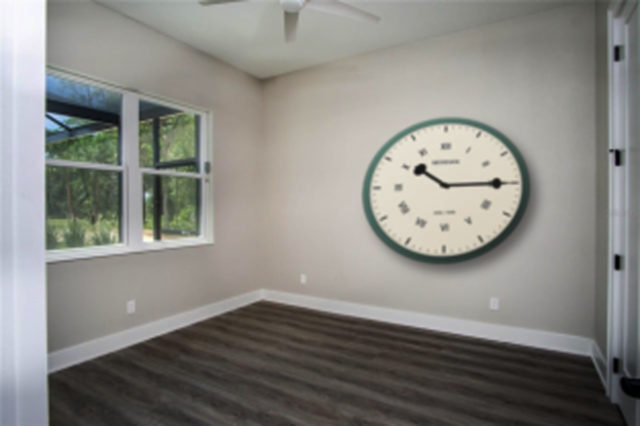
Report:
10:15
